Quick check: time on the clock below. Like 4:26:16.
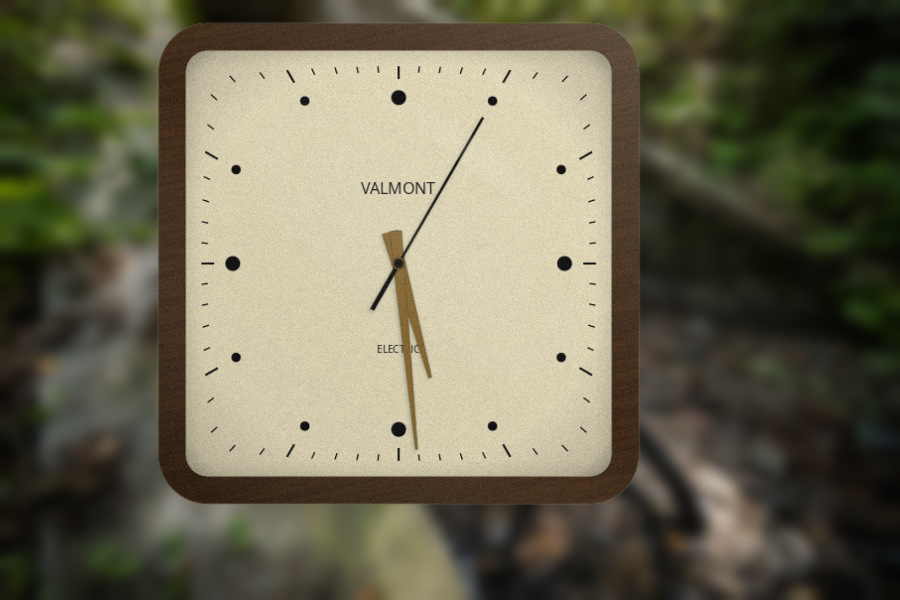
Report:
5:29:05
